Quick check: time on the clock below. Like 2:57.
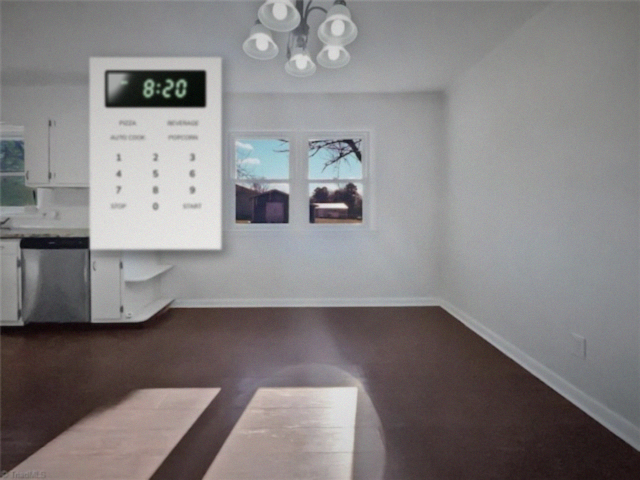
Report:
8:20
